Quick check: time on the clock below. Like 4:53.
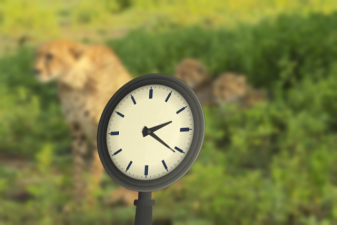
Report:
2:21
